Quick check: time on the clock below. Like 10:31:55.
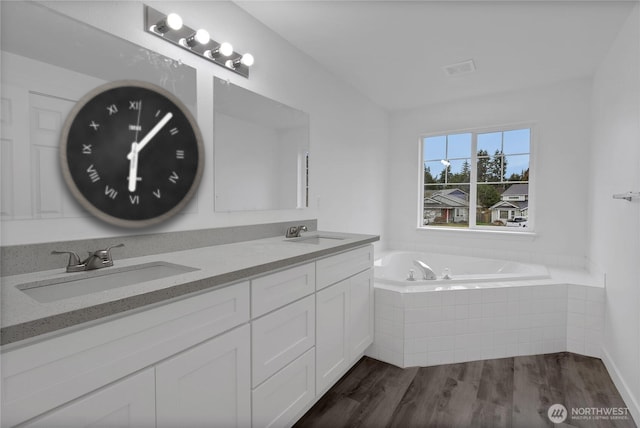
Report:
6:07:01
